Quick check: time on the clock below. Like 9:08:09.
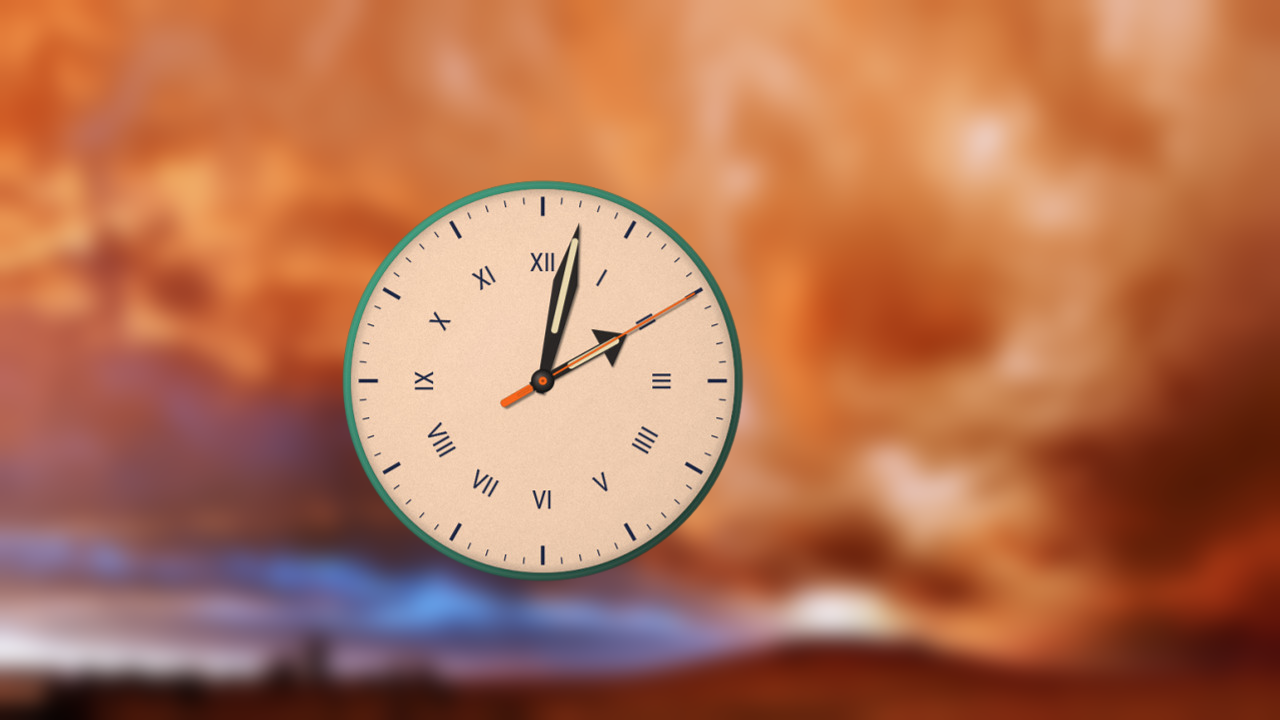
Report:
2:02:10
